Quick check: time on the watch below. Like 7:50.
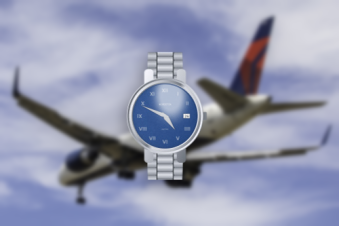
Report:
4:49
